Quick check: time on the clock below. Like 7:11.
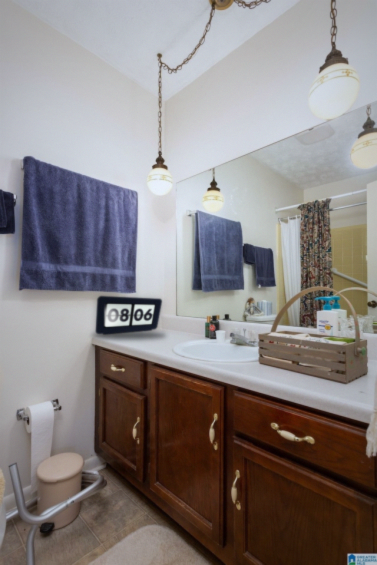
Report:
8:06
